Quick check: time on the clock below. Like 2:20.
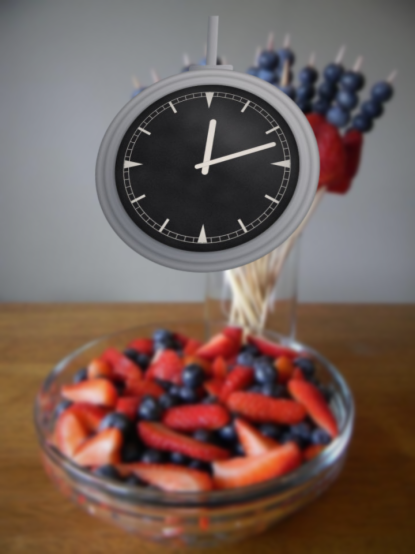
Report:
12:12
